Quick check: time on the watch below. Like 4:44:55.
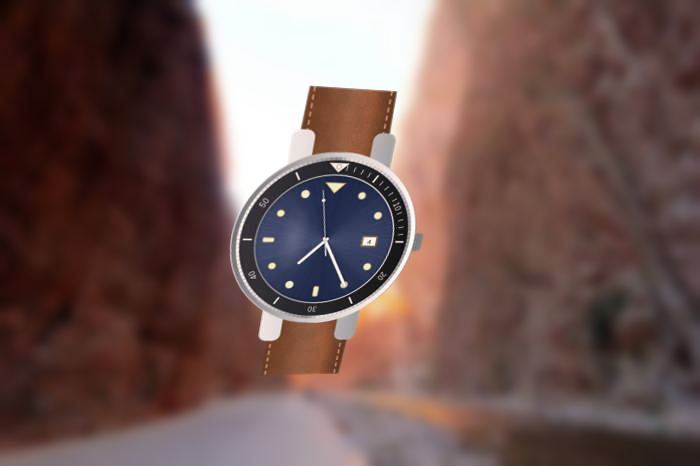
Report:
7:24:58
